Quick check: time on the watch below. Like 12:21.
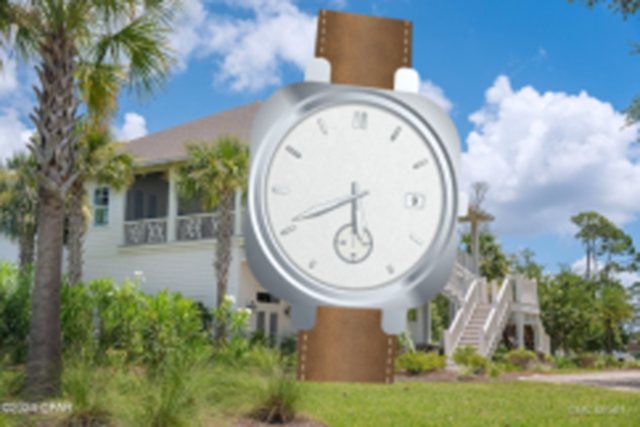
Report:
5:41
